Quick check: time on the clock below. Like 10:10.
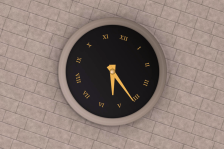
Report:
5:21
